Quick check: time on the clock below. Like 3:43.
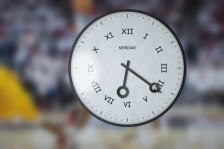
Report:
6:21
